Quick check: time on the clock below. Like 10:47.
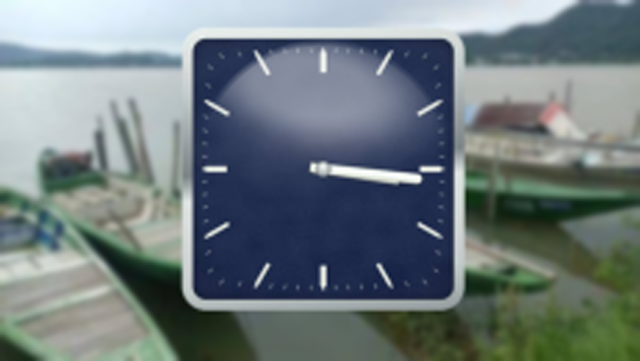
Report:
3:16
